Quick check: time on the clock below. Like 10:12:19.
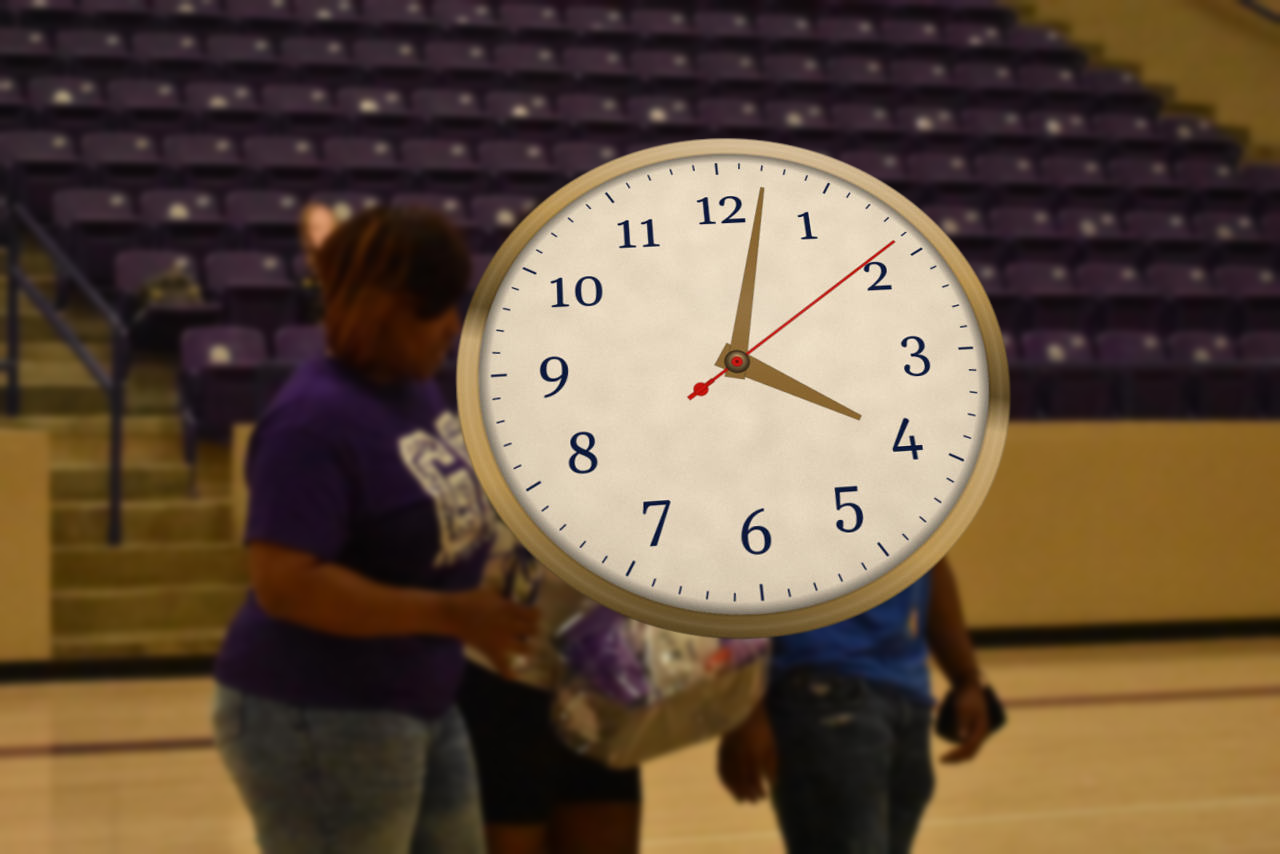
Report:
4:02:09
